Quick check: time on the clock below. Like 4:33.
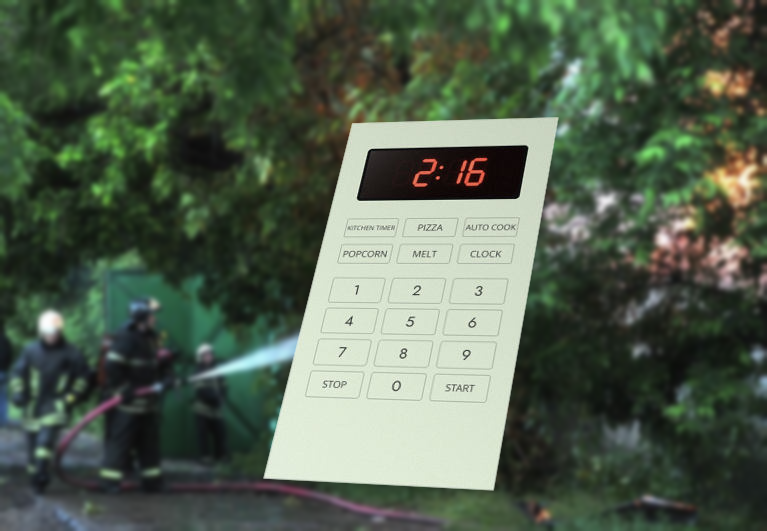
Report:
2:16
